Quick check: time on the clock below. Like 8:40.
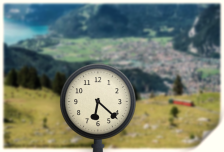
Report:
6:22
